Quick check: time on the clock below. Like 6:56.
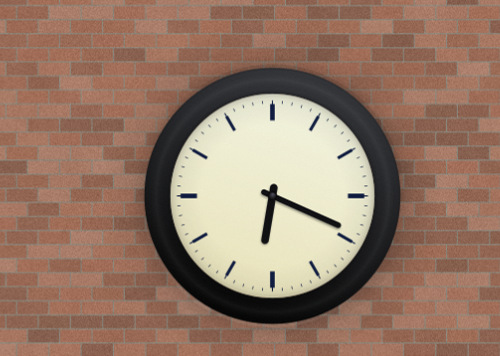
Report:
6:19
